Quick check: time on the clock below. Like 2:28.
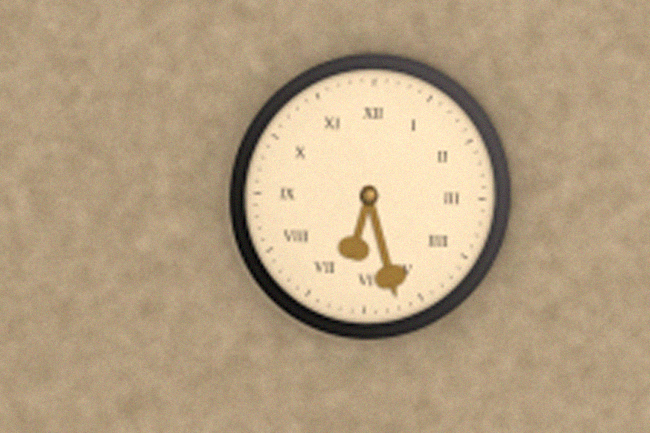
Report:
6:27
